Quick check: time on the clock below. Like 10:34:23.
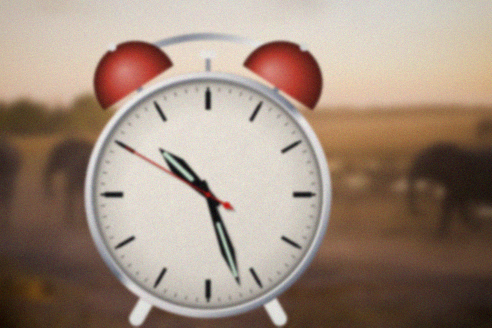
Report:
10:26:50
